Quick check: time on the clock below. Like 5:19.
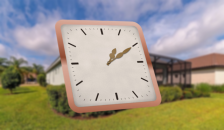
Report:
1:10
